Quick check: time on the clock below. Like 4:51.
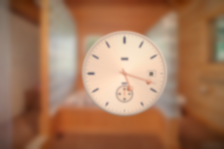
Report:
5:18
